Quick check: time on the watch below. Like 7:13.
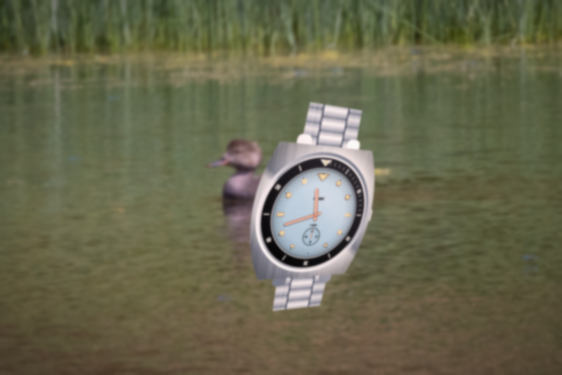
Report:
11:42
